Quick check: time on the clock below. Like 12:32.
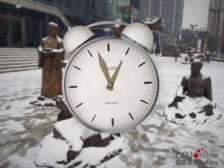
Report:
12:57
